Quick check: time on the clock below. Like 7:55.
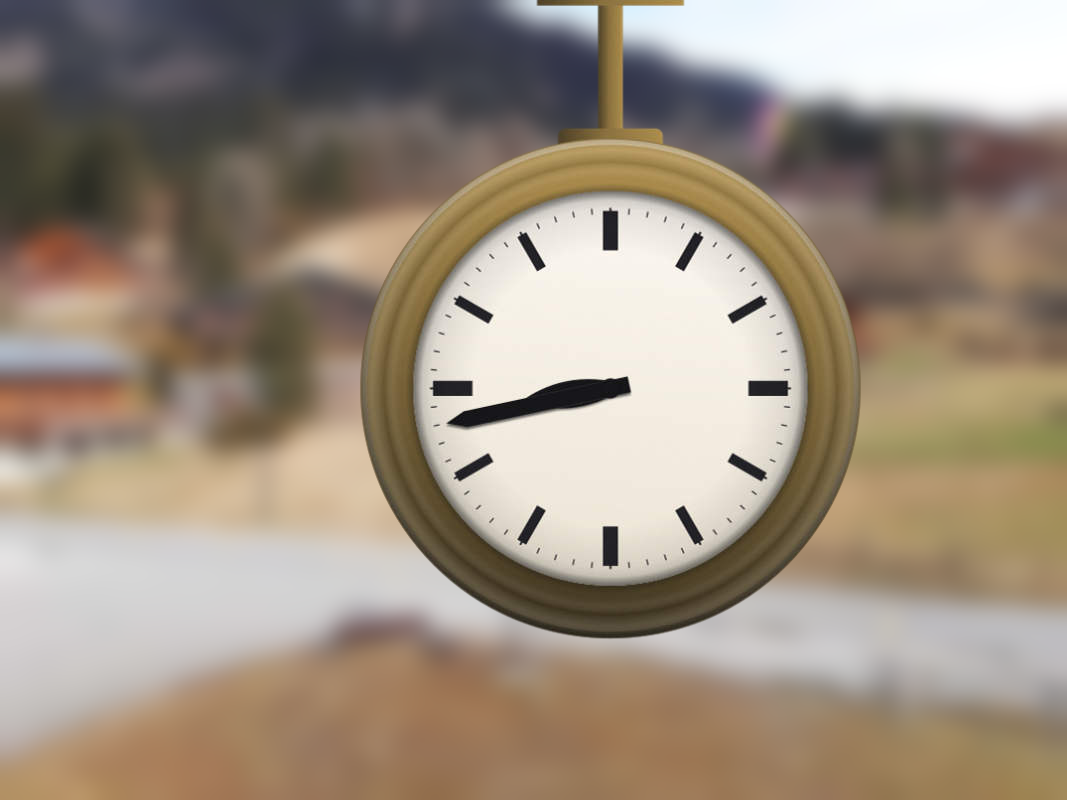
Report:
8:43
